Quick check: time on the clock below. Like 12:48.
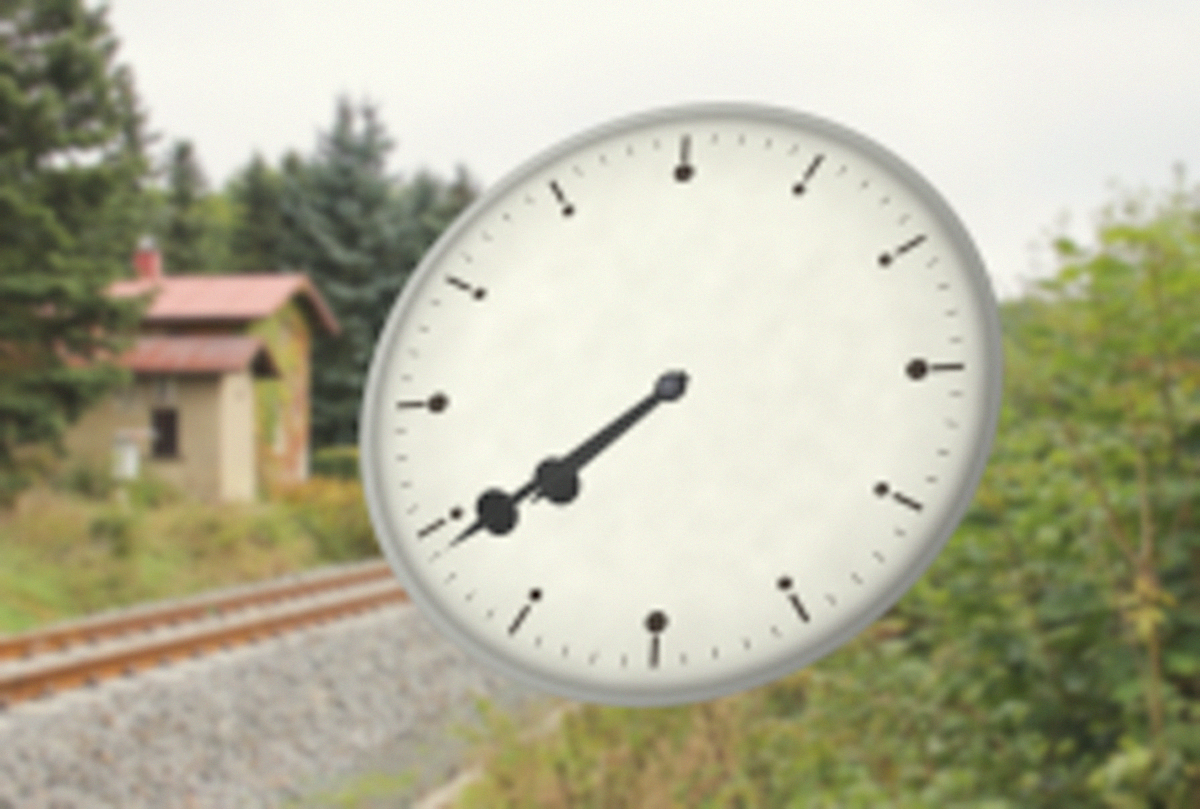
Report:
7:39
